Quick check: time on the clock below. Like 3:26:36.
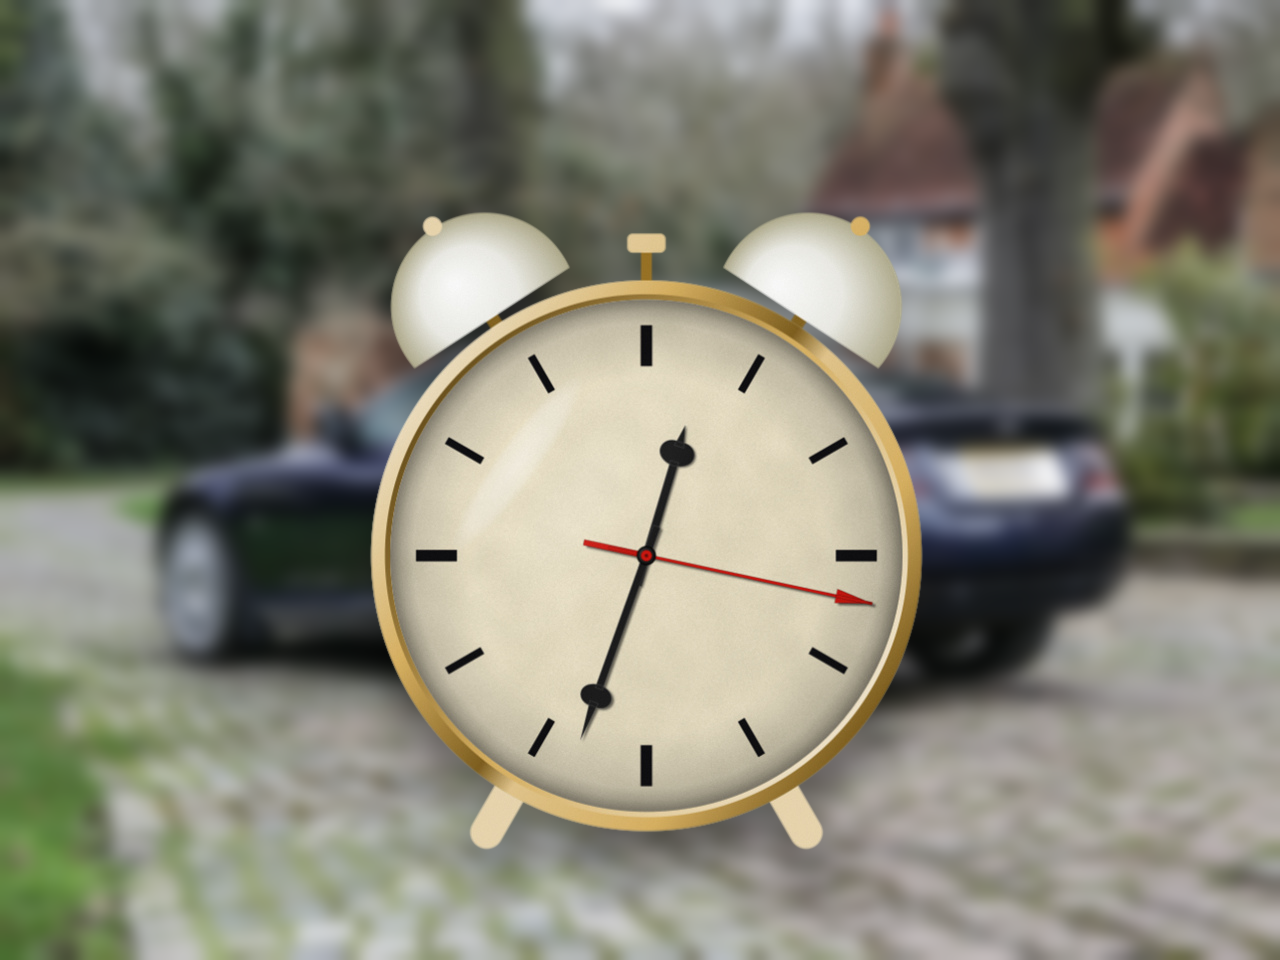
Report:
12:33:17
